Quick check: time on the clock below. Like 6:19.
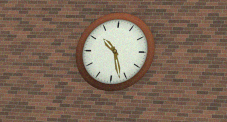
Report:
10:27
